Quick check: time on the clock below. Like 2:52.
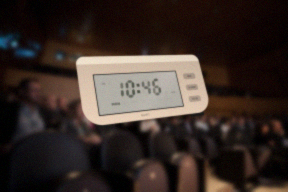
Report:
10:46
